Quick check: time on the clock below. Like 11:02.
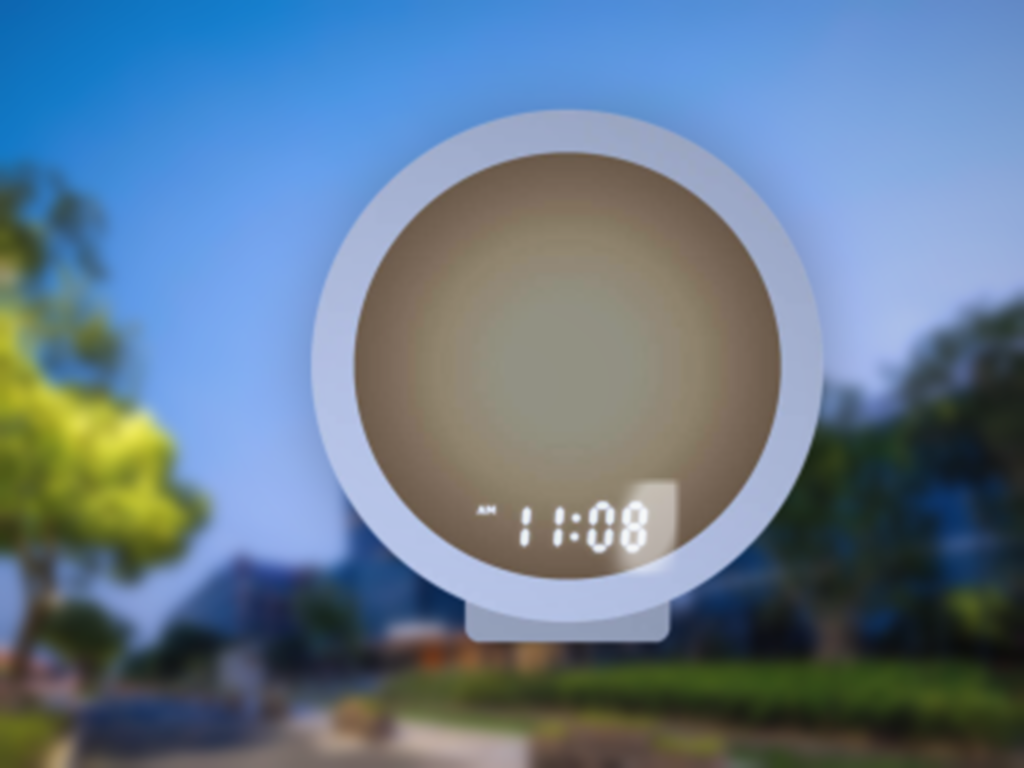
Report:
11:08
